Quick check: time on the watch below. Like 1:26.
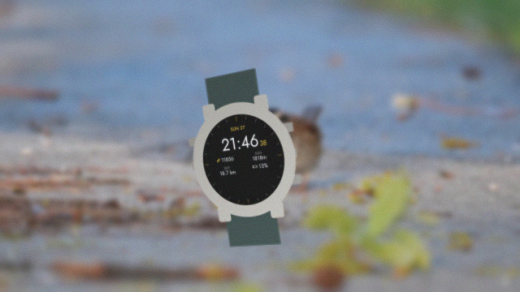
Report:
21:46
